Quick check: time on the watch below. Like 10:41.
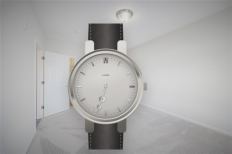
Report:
6:33
